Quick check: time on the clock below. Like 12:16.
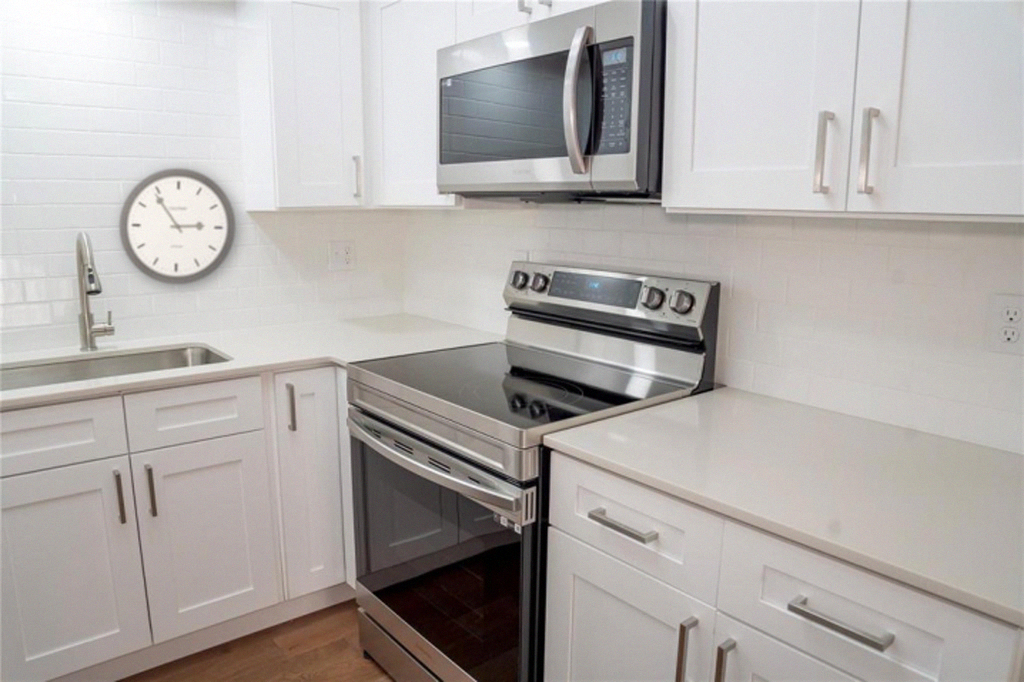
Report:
2:54
